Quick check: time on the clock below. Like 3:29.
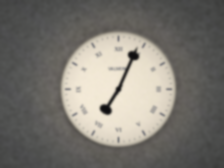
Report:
7:04
